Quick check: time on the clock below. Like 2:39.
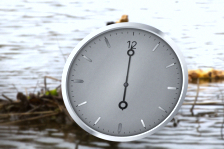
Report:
6:00
